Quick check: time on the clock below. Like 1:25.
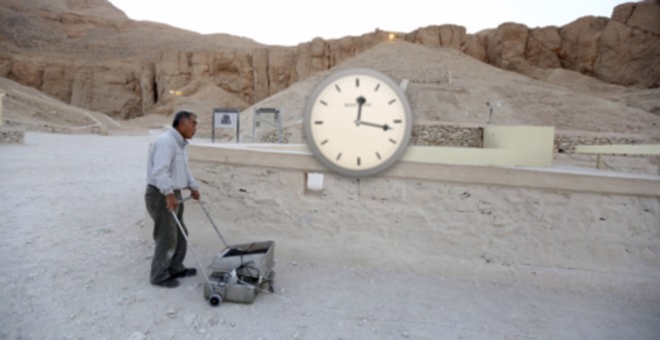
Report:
12:17
